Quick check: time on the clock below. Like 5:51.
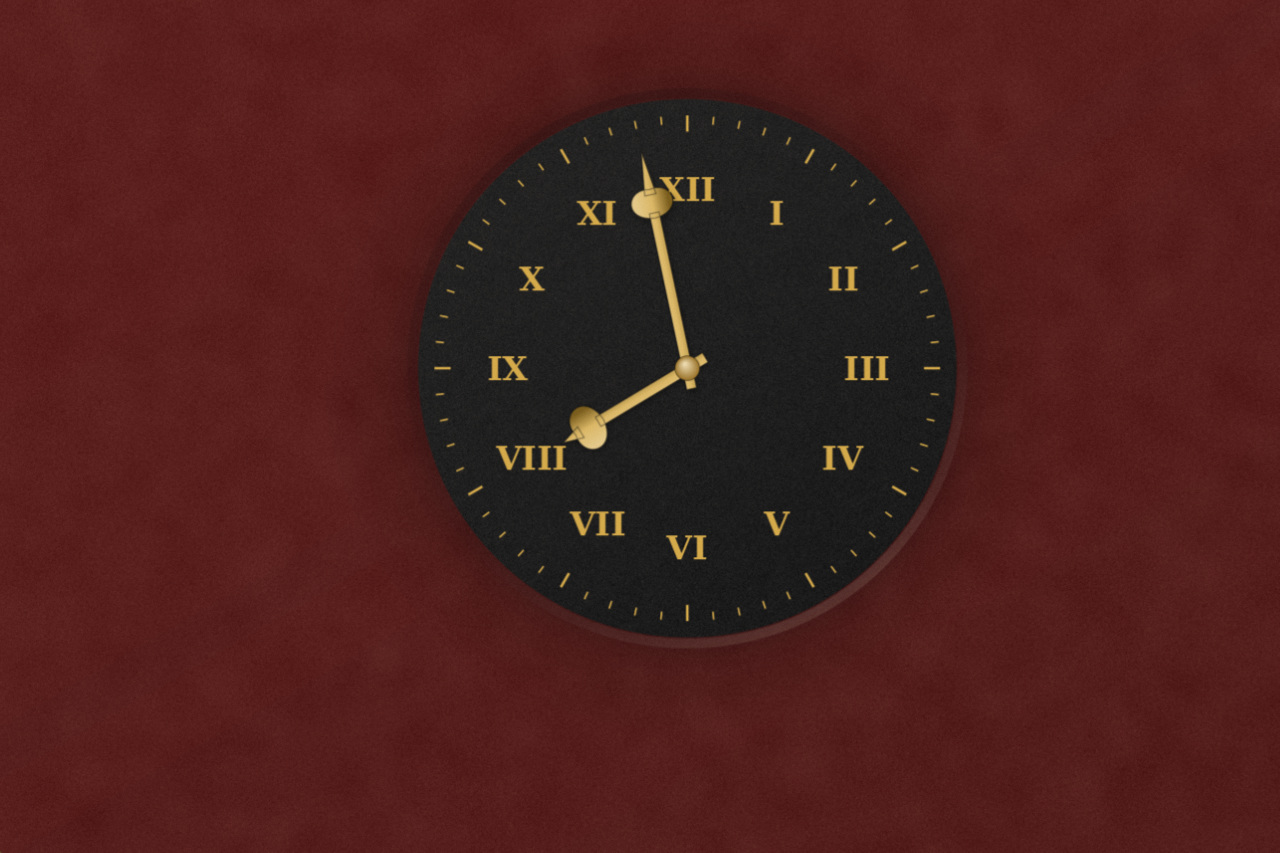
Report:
7:58
